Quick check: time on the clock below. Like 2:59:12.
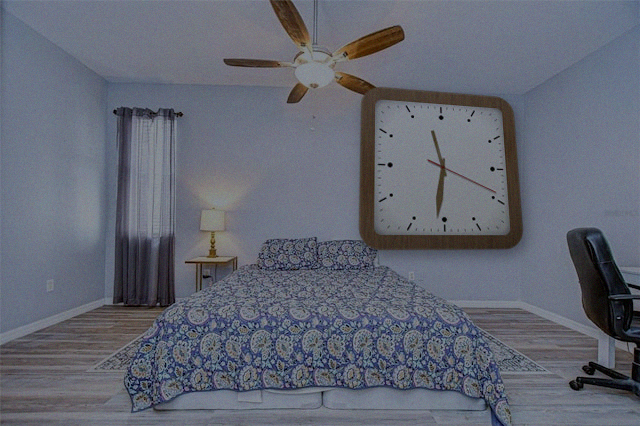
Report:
11:31:19
